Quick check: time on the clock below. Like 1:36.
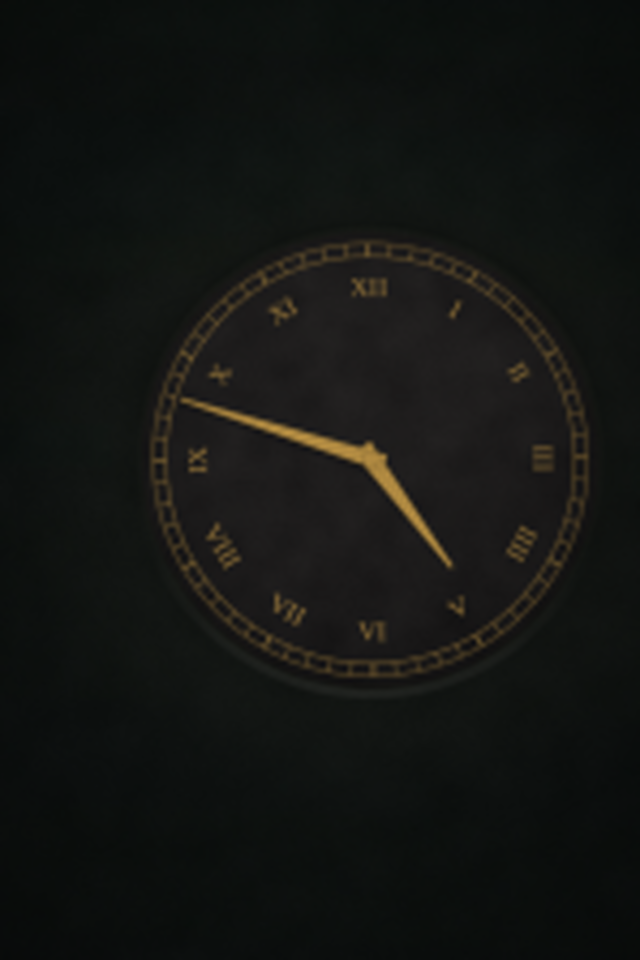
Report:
4:48
